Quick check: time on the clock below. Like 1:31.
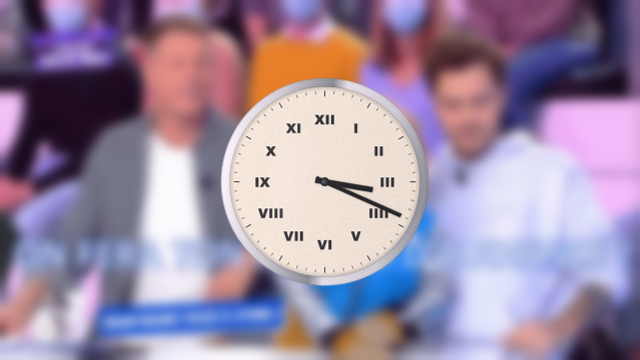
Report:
3:19
